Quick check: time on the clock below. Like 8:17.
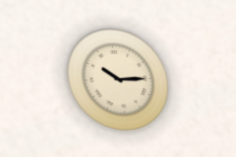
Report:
10:15
